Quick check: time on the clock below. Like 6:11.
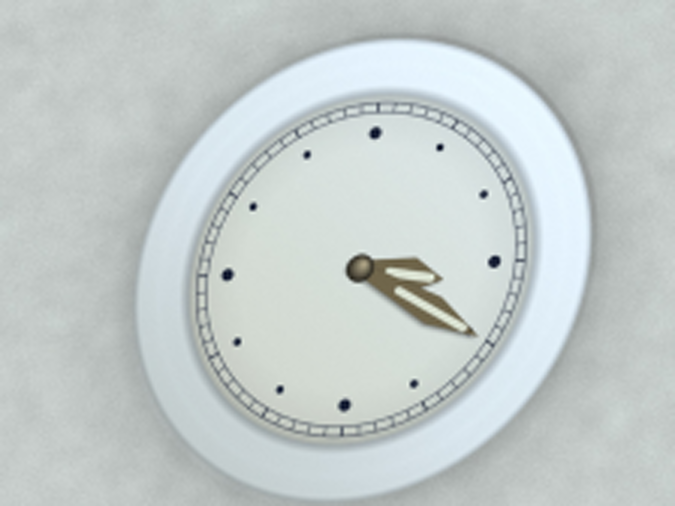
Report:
3:20
